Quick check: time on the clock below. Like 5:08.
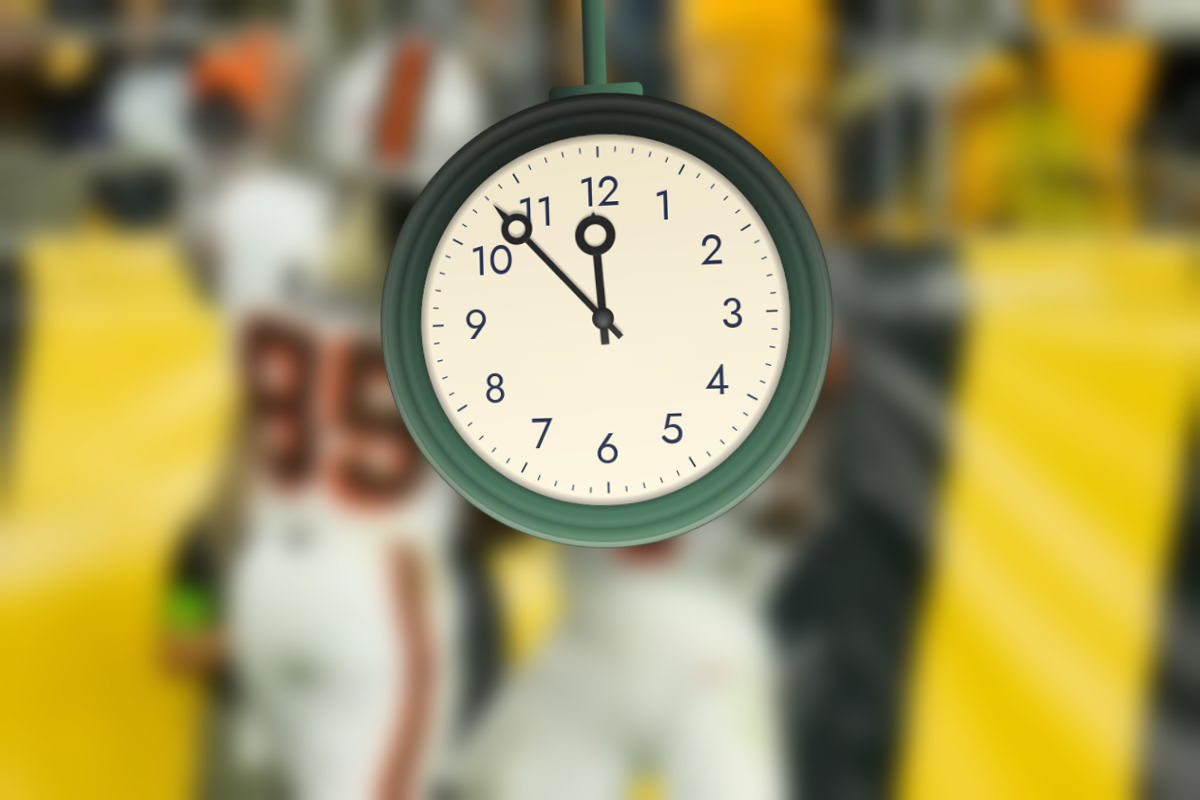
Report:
11:53
